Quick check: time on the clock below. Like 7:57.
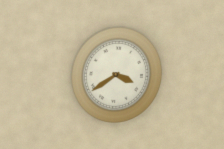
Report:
3:39
